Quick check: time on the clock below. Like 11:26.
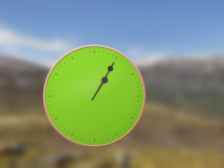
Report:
1:05
